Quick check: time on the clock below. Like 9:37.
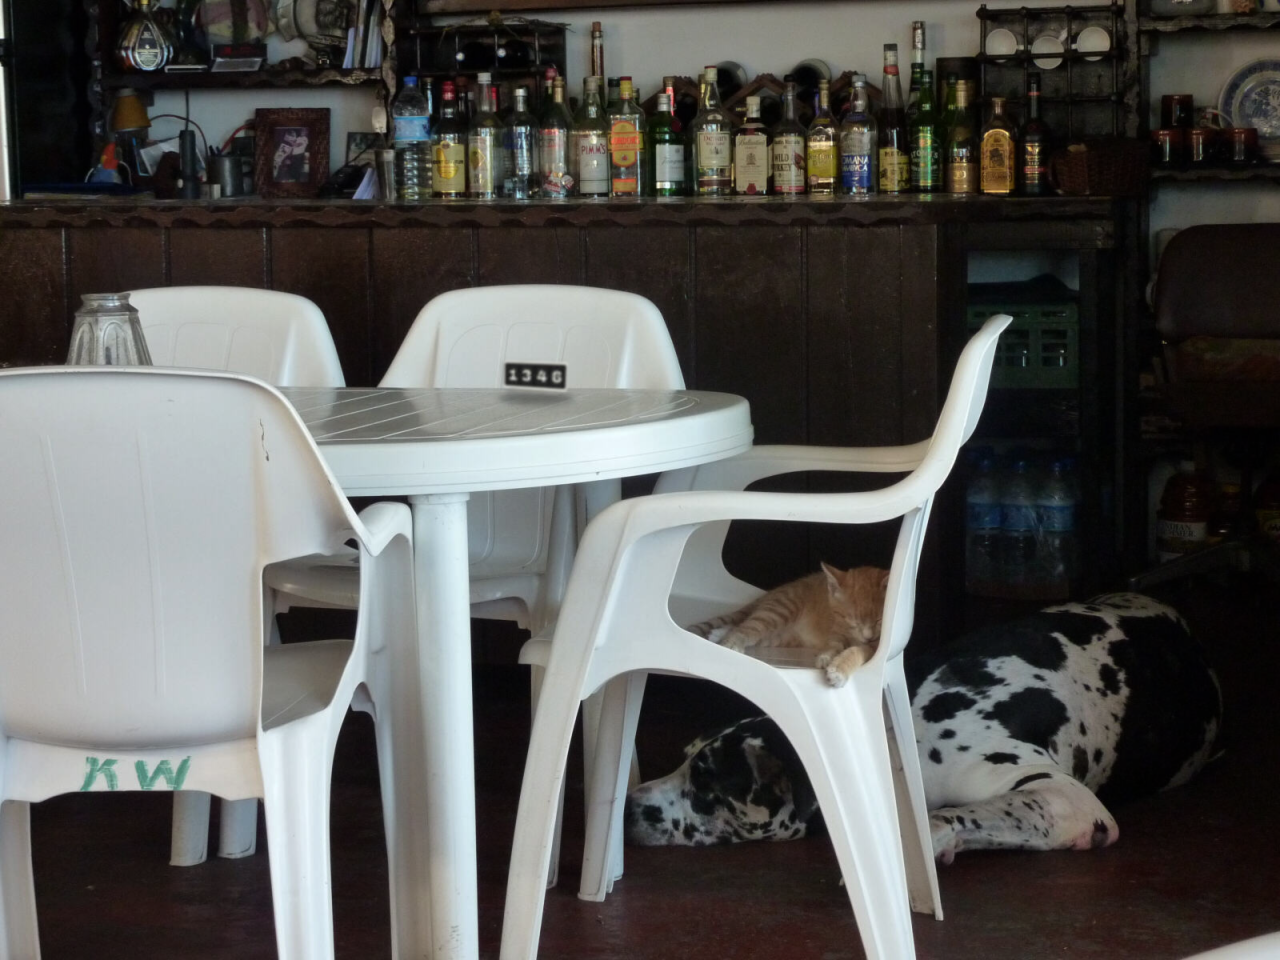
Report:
13:46
